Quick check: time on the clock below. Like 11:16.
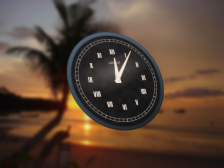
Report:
12:06
